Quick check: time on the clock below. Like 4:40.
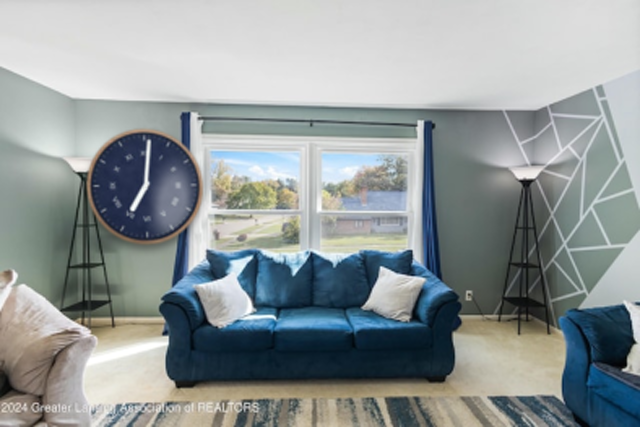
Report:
7:01
